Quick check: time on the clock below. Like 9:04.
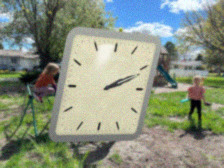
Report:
2:11
